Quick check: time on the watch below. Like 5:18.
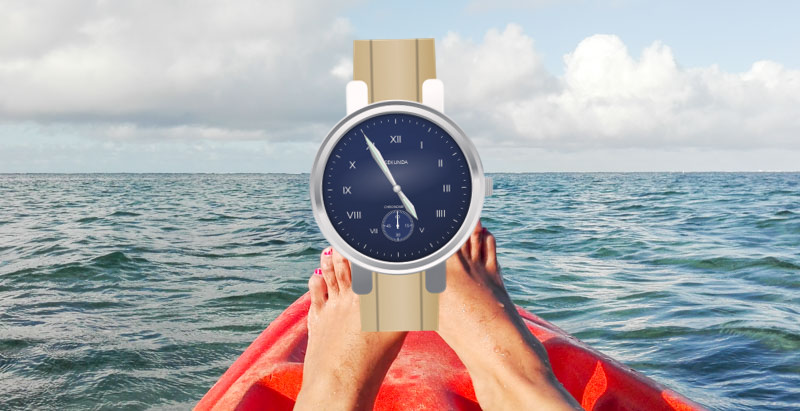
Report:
4:55
